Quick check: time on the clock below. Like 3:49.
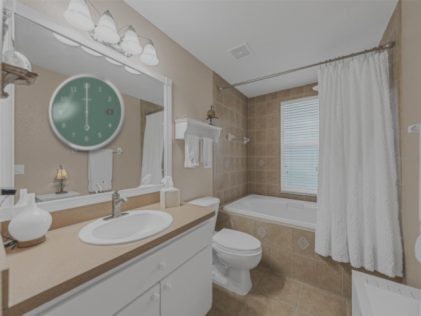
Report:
6:00
